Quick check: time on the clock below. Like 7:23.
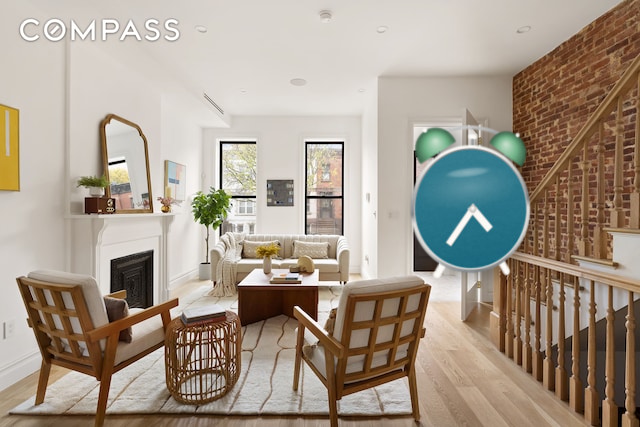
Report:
4:36
